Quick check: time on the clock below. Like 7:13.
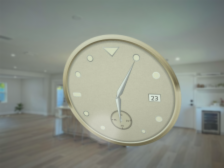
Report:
6:05
